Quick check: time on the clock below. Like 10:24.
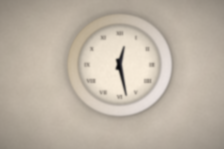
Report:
12:28
